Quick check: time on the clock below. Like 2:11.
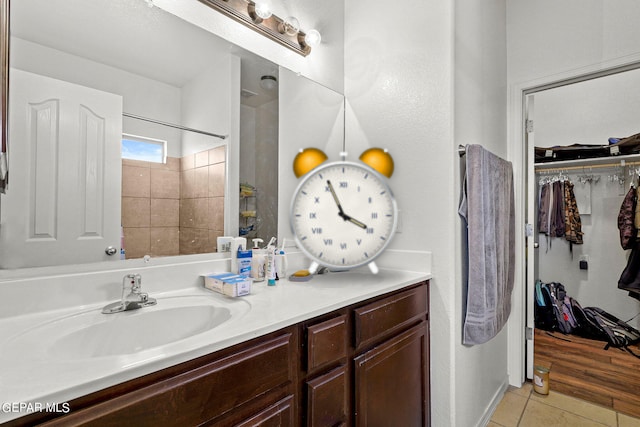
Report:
3:56
